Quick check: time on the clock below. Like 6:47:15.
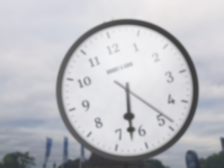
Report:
6:32:24
